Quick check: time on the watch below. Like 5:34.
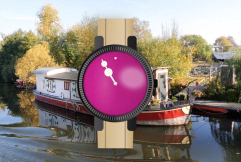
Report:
10:55
